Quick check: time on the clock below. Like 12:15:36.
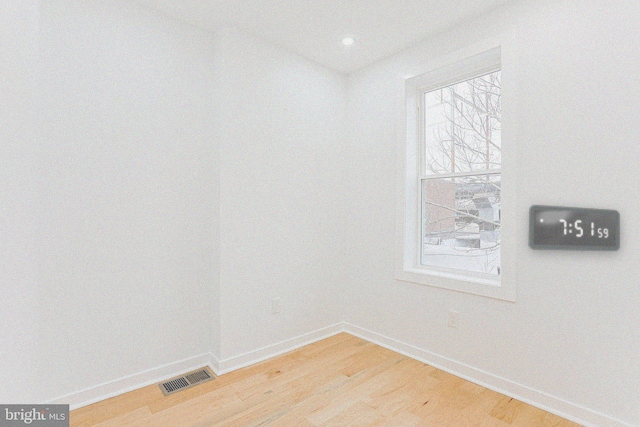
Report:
7:51:59
